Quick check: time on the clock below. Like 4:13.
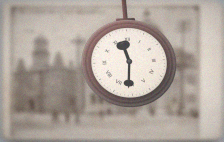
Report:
11:31
